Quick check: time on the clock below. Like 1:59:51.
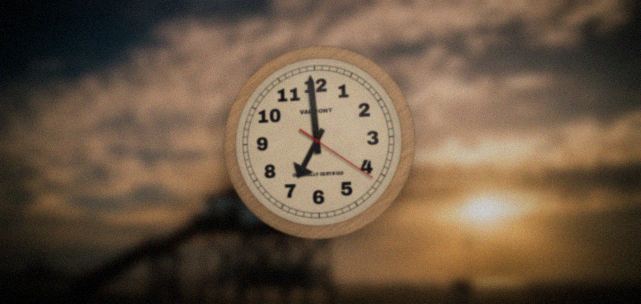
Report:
6:59:21
